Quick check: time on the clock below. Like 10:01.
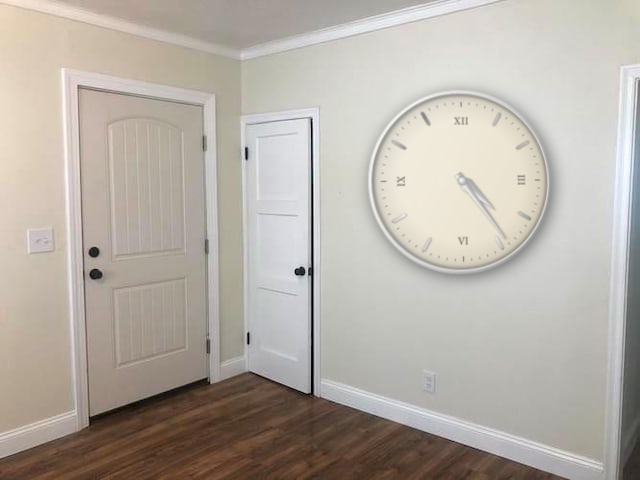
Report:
4:24
